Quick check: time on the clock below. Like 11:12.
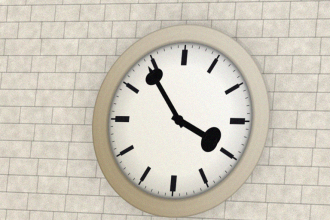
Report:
3:54
